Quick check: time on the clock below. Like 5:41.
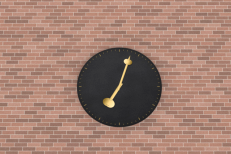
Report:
7:03
